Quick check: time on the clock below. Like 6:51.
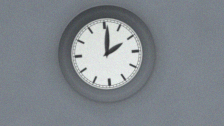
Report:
2:01
